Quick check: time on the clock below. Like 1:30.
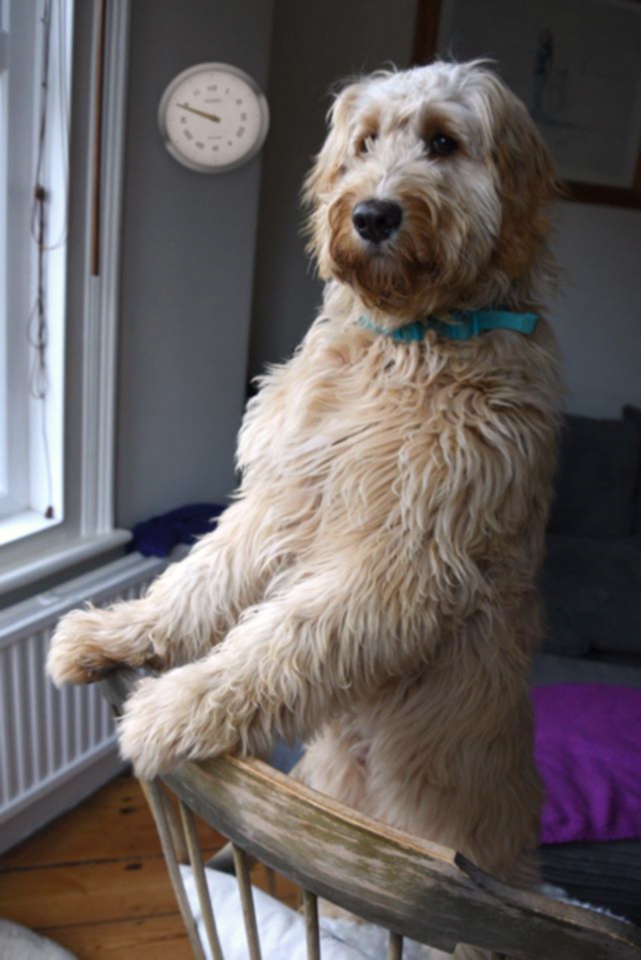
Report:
9:49
